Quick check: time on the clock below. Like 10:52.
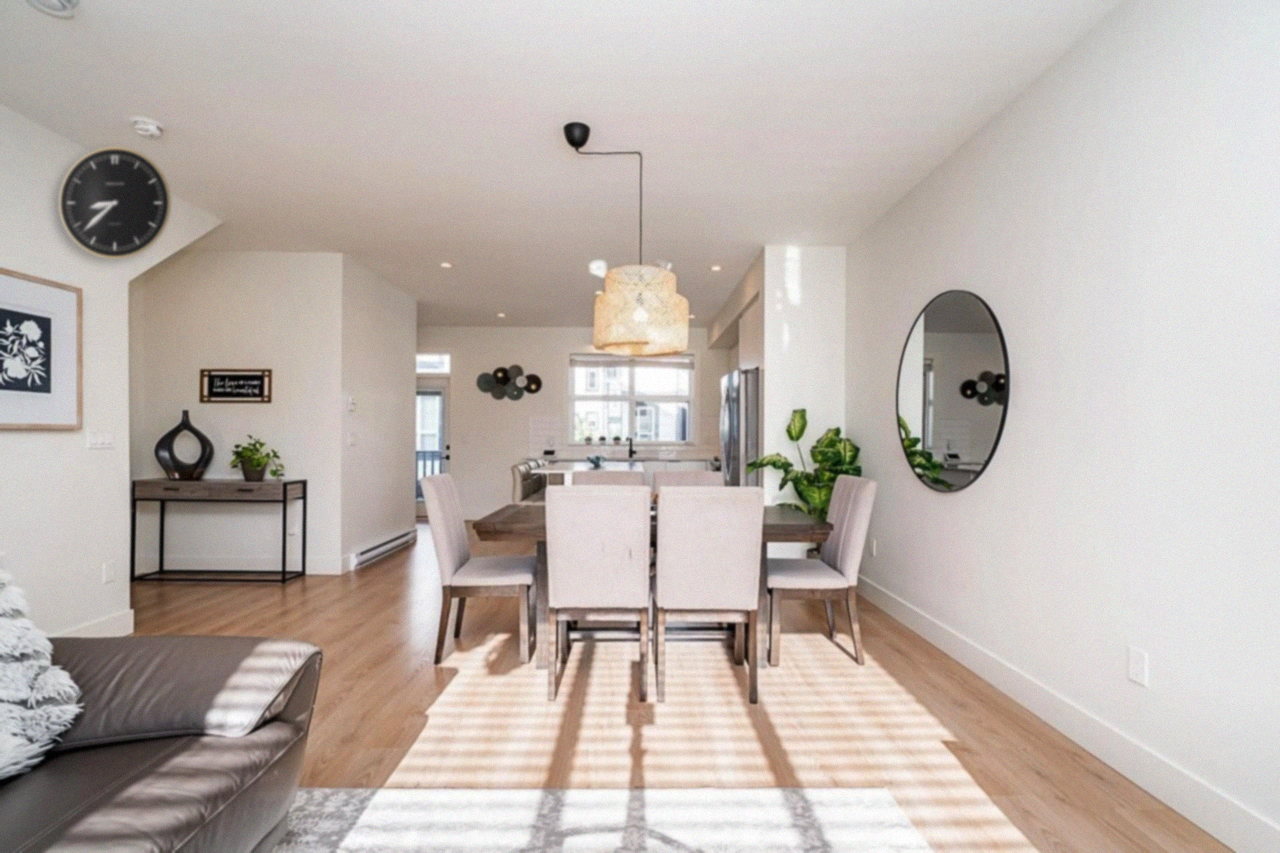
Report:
8:38
